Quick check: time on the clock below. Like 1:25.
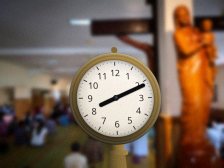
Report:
8:11
